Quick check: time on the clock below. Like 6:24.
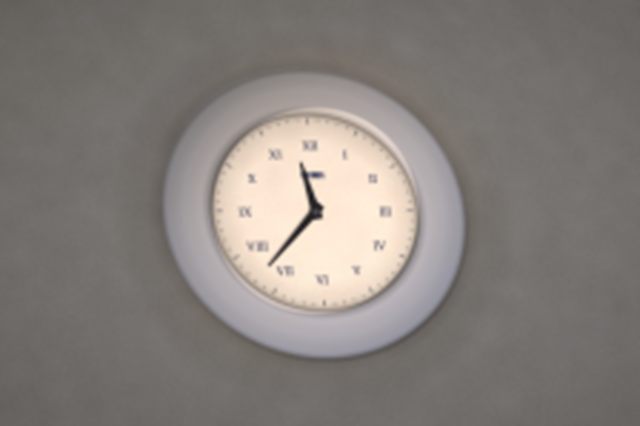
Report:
11:37
